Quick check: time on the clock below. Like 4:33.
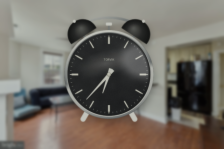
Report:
6:37
